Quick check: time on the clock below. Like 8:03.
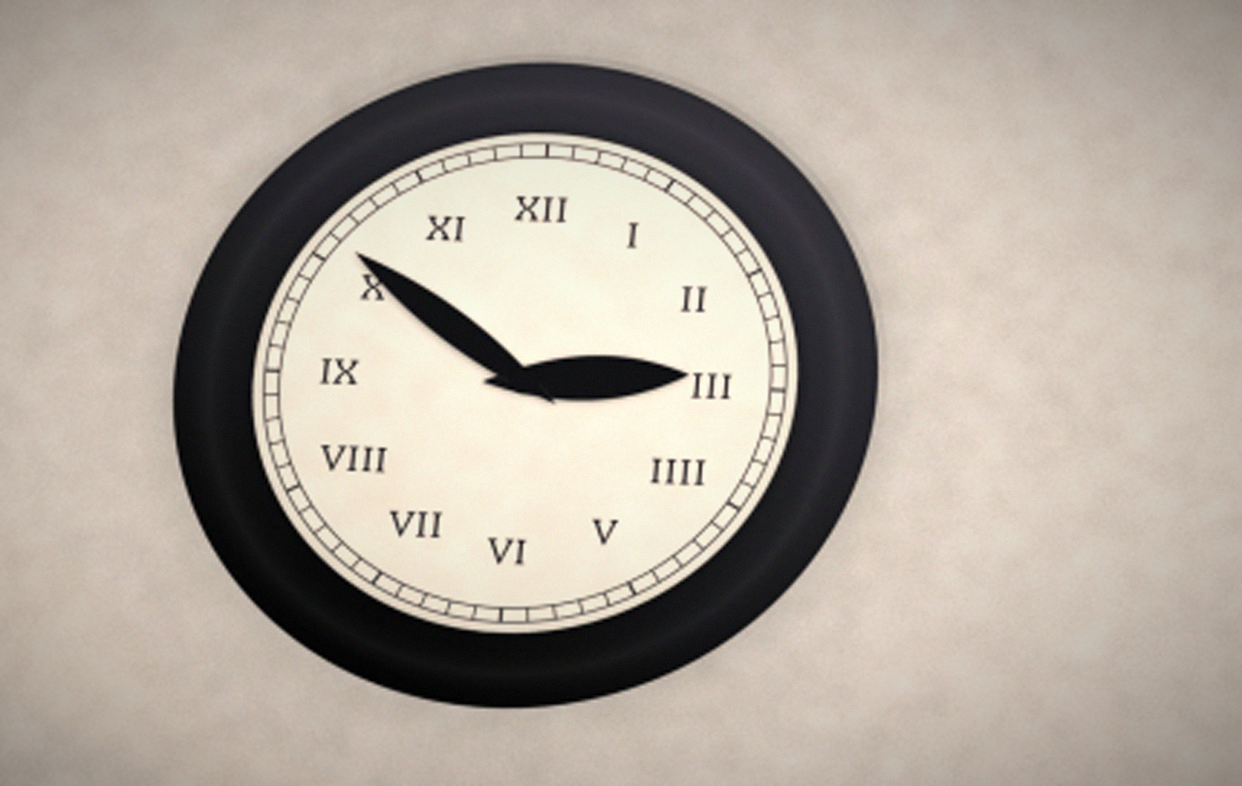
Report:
2:51
